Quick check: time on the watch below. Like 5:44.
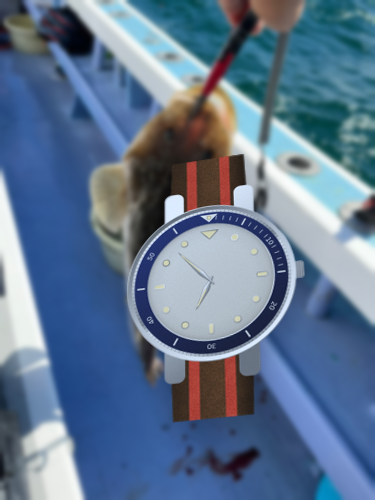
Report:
6:53
